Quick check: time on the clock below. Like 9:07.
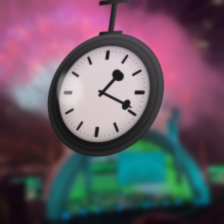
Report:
1:19
